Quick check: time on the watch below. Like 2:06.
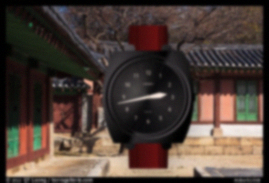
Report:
2:43
